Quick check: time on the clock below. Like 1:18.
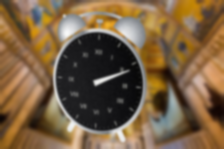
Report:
2:11
